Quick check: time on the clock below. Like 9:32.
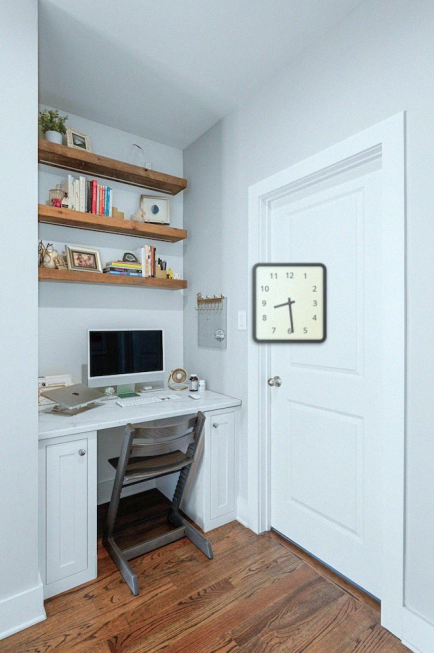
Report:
8:29
